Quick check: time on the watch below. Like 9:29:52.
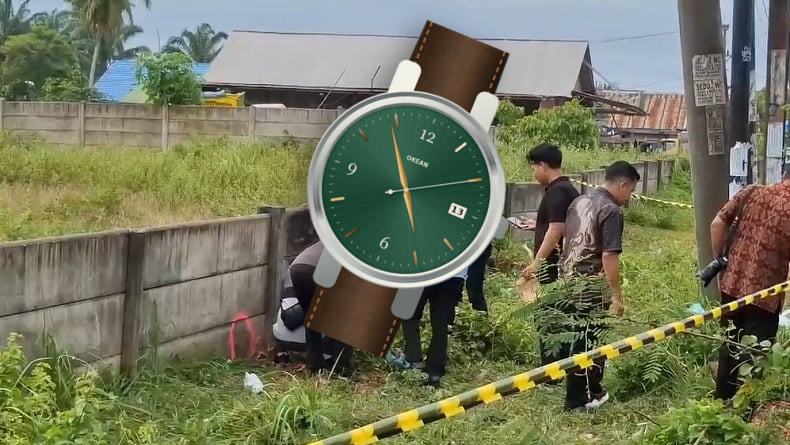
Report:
4:54:10
